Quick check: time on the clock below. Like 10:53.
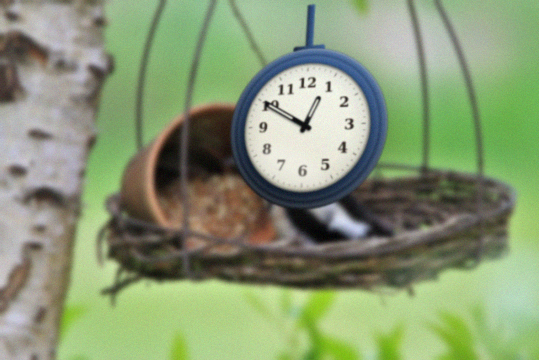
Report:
12:50
